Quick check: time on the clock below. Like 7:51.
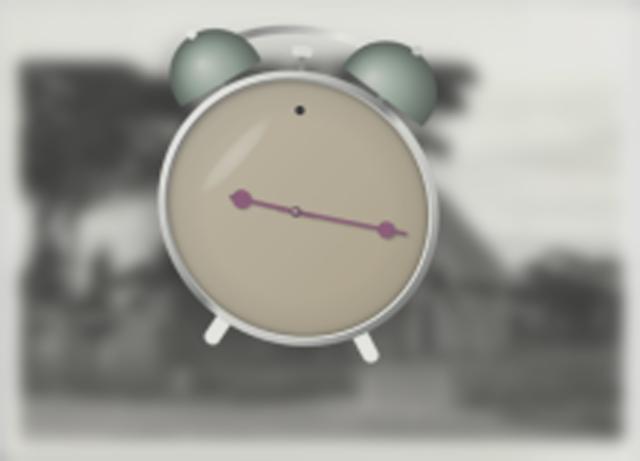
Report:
9:16
